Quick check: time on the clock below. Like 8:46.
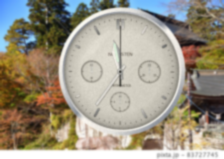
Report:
11:36
